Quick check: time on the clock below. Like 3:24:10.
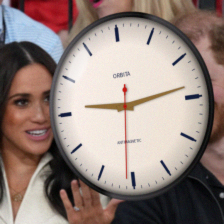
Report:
9:13:31
